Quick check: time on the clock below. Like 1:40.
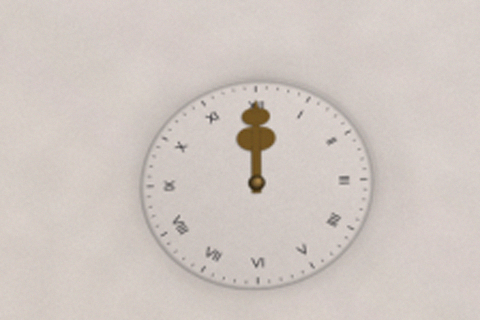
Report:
12:00
